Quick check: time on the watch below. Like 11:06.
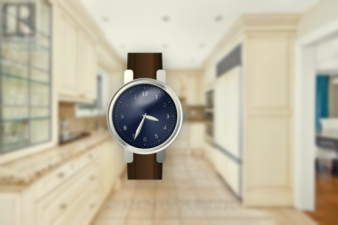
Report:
3:34
